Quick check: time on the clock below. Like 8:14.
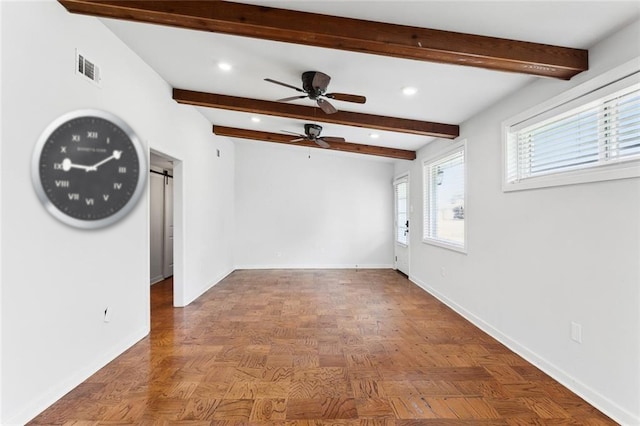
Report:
9:10
